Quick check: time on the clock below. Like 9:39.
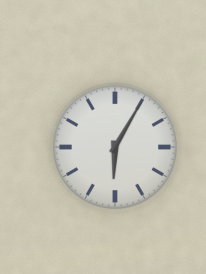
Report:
6:05
